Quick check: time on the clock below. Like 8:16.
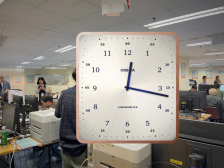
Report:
12:17
